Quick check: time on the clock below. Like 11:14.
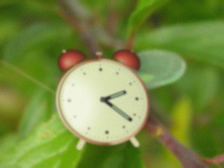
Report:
2:22
